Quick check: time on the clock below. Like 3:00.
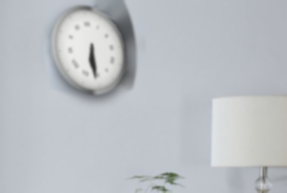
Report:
6:31
